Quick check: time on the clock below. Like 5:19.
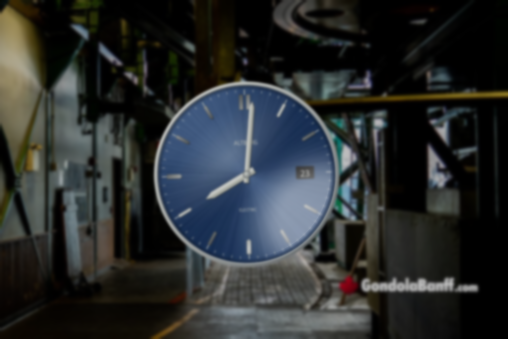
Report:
8:01
